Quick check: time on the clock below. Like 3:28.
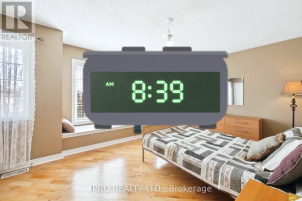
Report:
8:39
